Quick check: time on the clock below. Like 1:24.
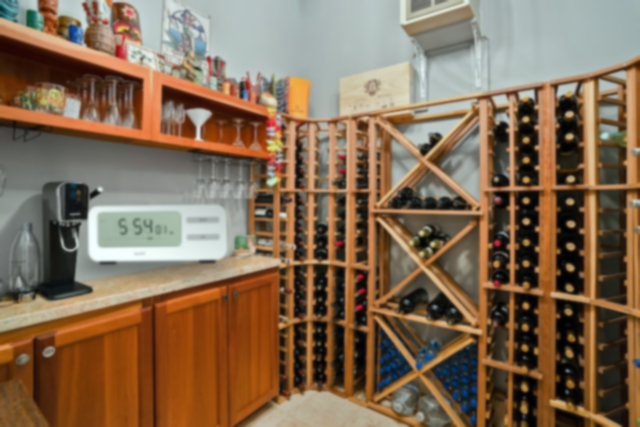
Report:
5:54
